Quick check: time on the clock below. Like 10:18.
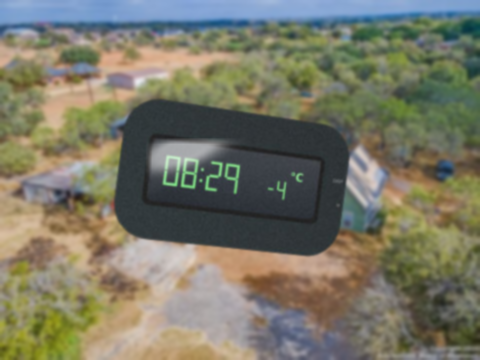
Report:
8:29
